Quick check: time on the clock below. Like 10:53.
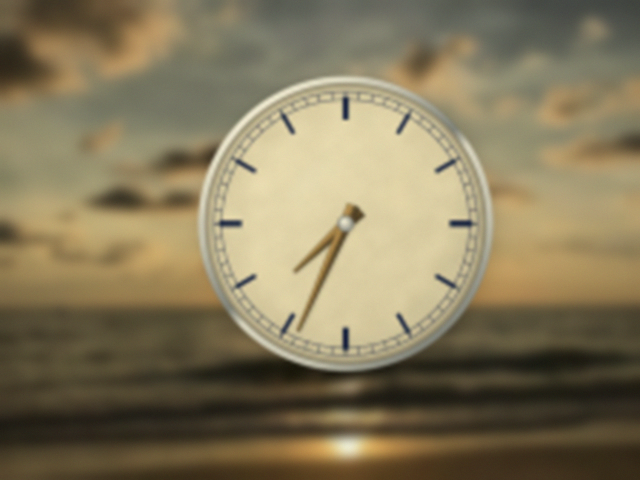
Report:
7:34
